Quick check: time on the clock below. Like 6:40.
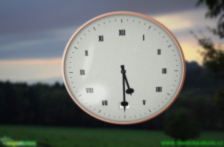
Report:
5:30
